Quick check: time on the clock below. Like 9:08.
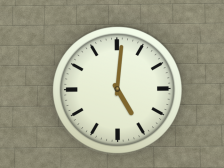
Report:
5:01
